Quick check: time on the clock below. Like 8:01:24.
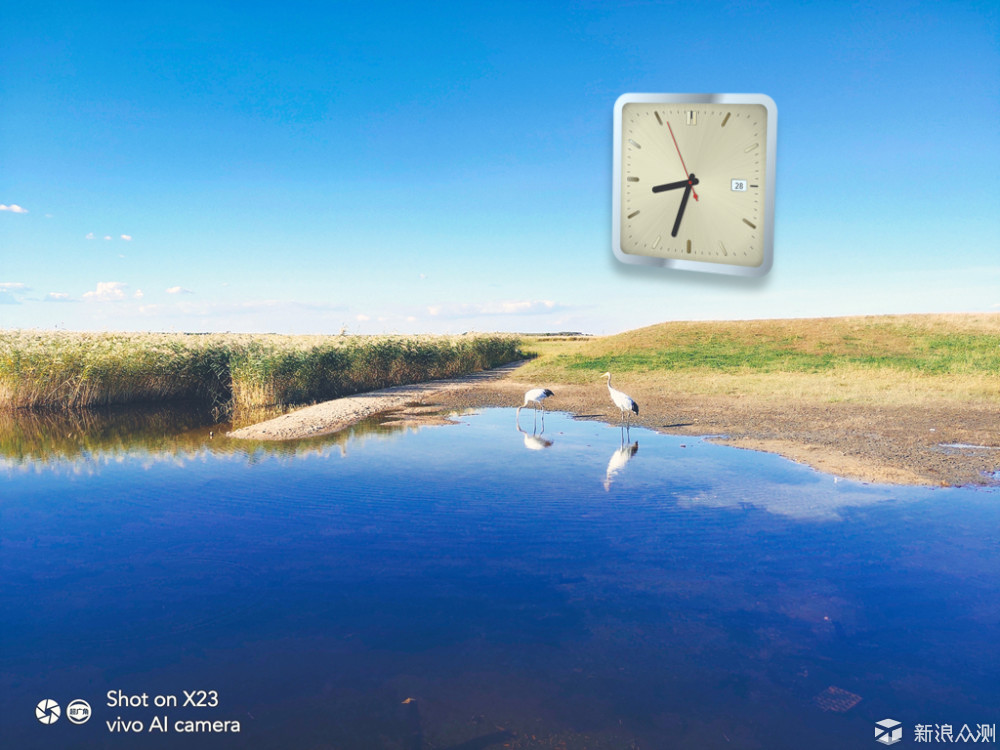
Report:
8:32:56
